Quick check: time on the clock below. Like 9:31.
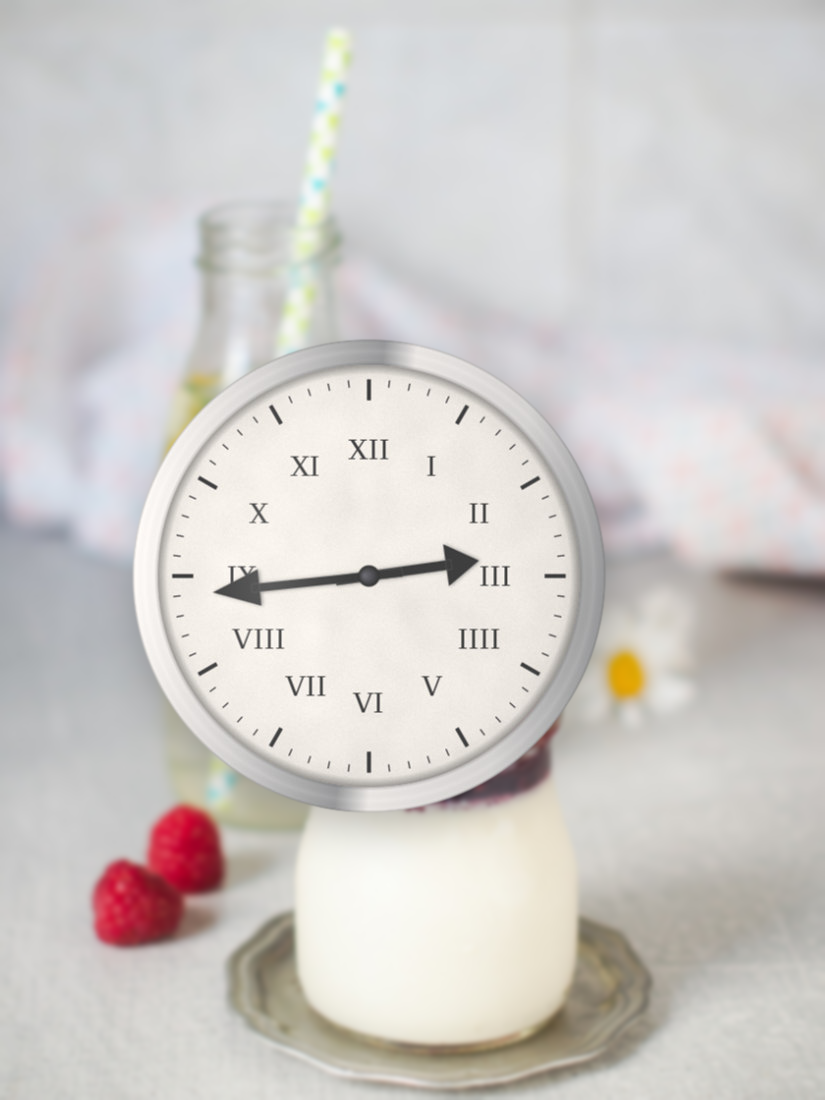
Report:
2:44
